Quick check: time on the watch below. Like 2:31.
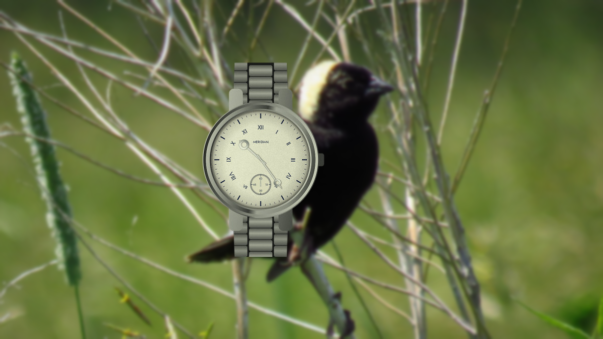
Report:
10:24
